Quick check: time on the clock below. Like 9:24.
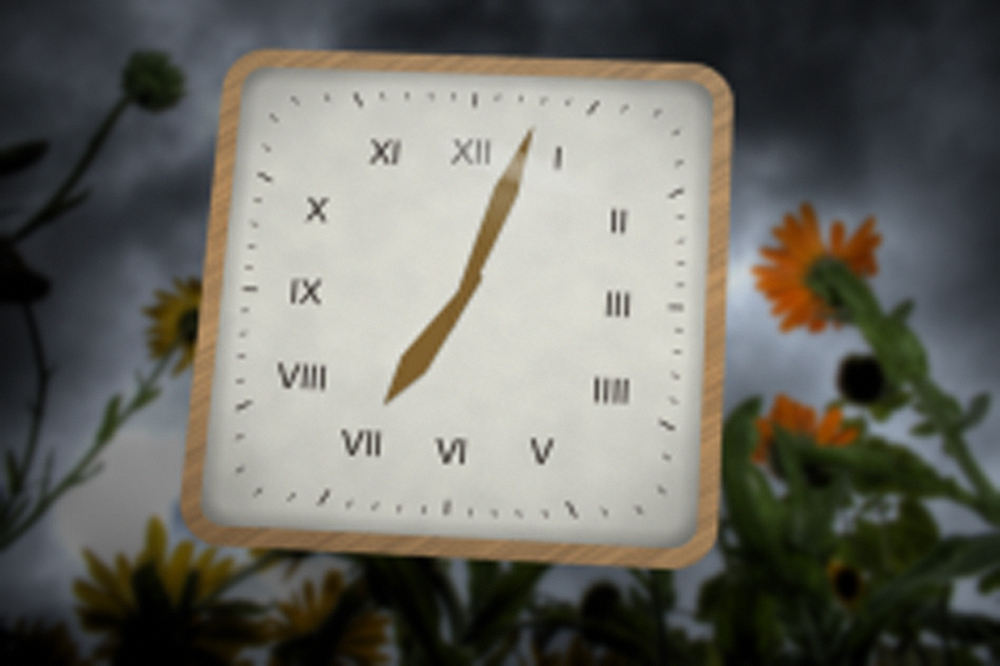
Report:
7:03
